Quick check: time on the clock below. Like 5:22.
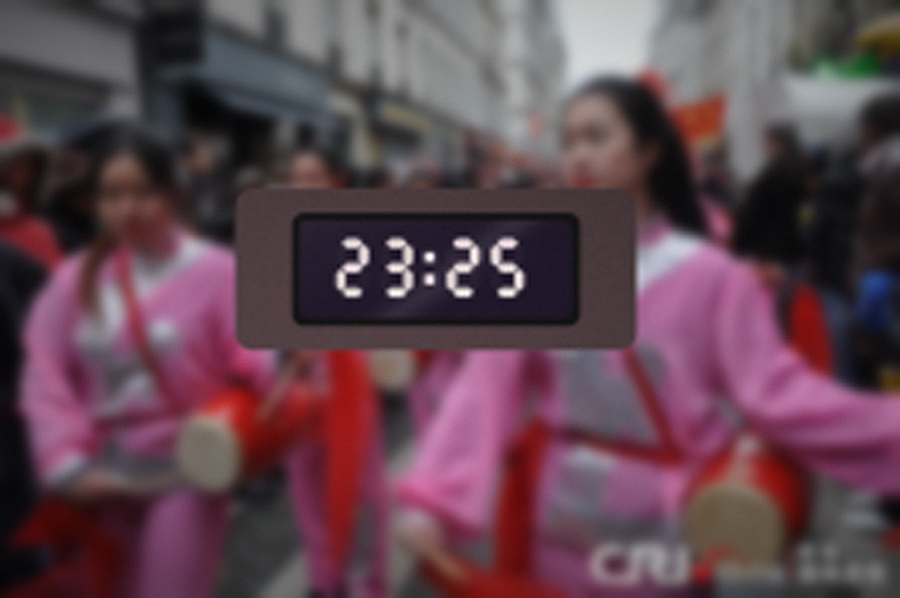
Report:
23:25
